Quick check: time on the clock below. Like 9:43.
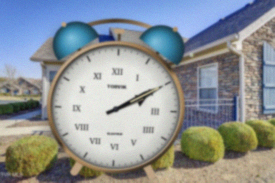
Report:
2:10
